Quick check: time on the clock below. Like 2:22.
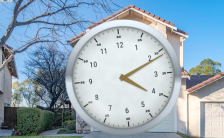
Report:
4:11
